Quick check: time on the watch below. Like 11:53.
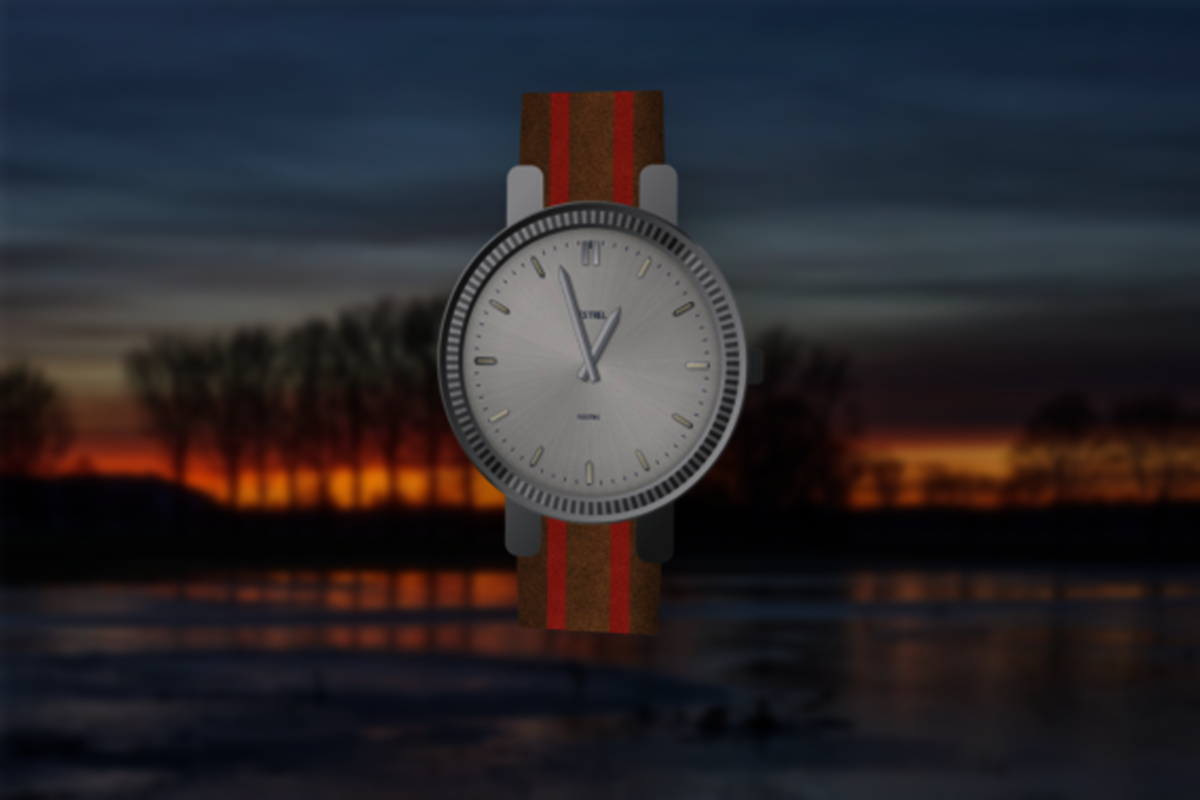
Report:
12:57
